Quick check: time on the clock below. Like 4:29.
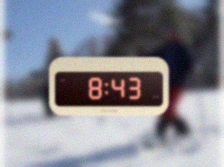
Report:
8:43
